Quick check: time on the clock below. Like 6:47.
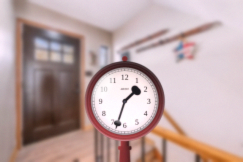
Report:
1:33
